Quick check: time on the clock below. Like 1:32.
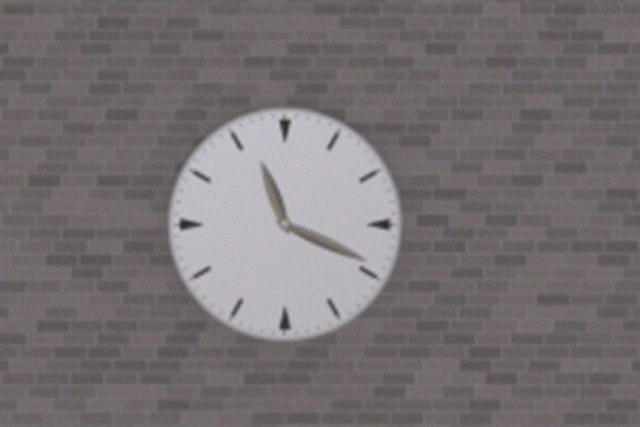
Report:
11:19
